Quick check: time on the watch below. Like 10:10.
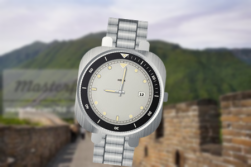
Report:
9:01
